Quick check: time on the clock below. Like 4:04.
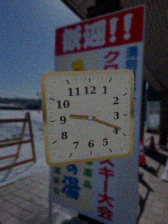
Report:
9:19
